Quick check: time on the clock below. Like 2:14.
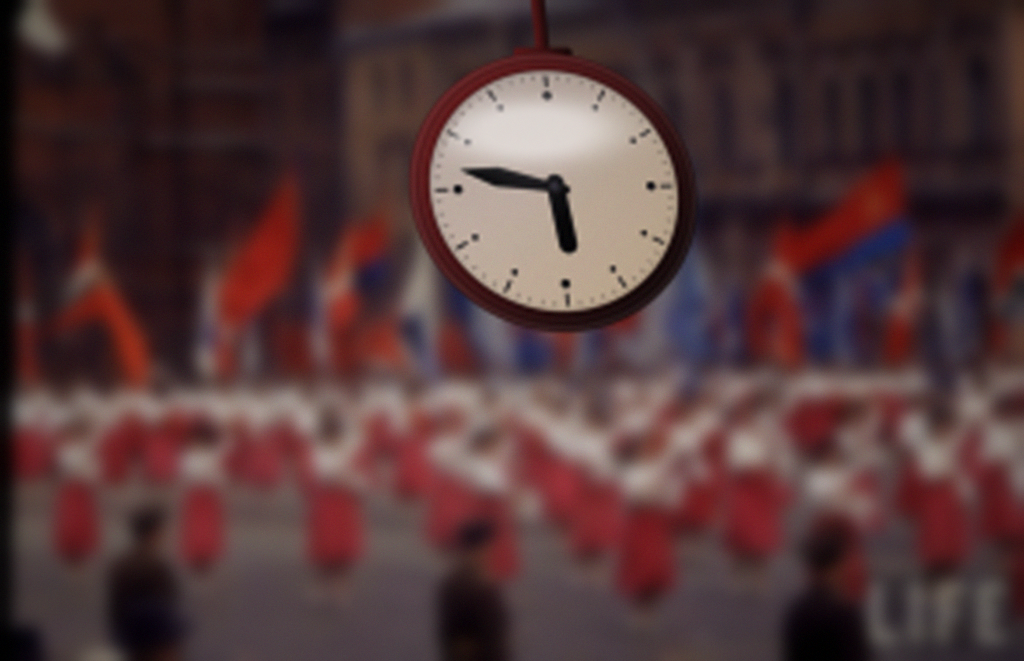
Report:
5:47
